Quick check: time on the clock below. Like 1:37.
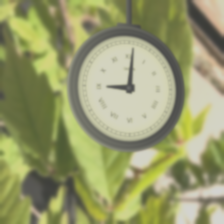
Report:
9:01
